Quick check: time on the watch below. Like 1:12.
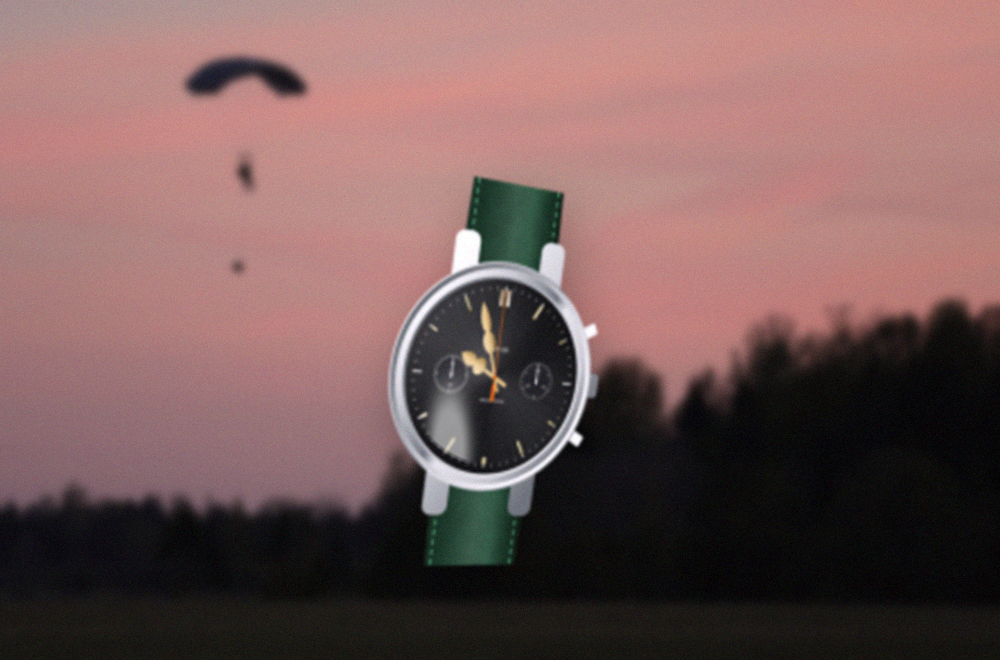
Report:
9:57
